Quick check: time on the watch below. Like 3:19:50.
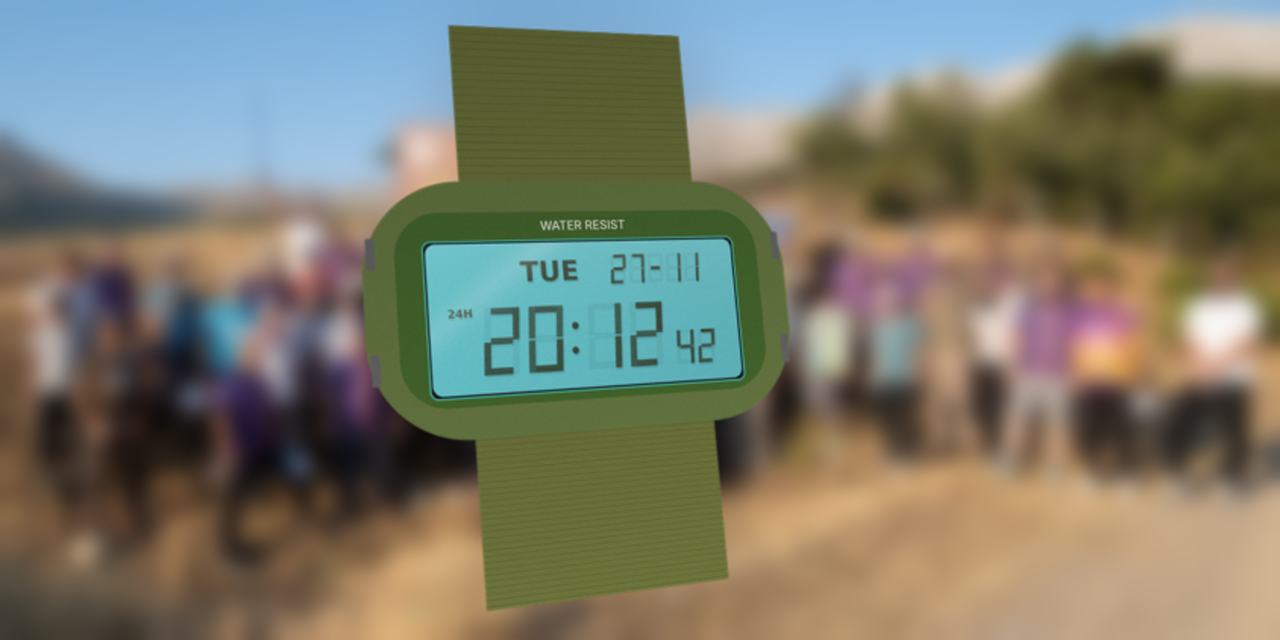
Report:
20:12:42
